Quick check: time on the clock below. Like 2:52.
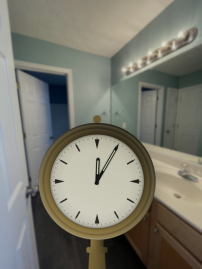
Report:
12:05
